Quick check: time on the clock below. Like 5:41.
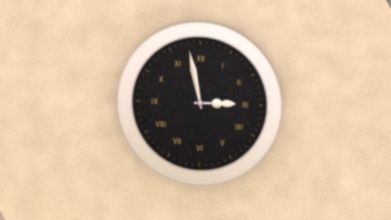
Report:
2:58
